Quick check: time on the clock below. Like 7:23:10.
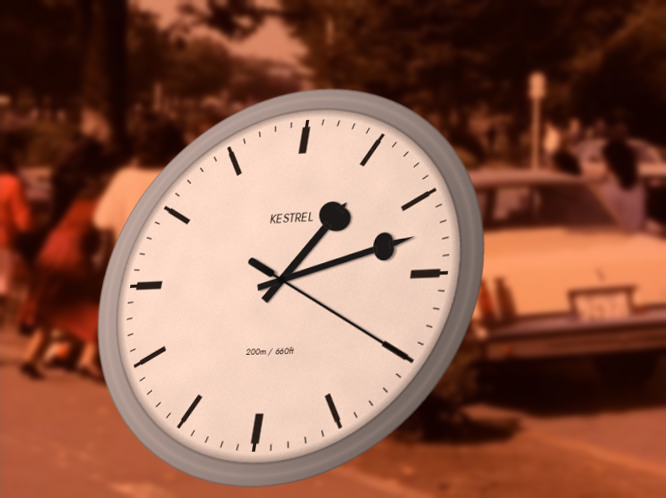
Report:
1:12:20
